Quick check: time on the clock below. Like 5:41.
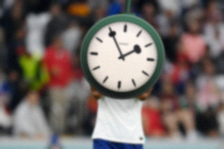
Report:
1:55
